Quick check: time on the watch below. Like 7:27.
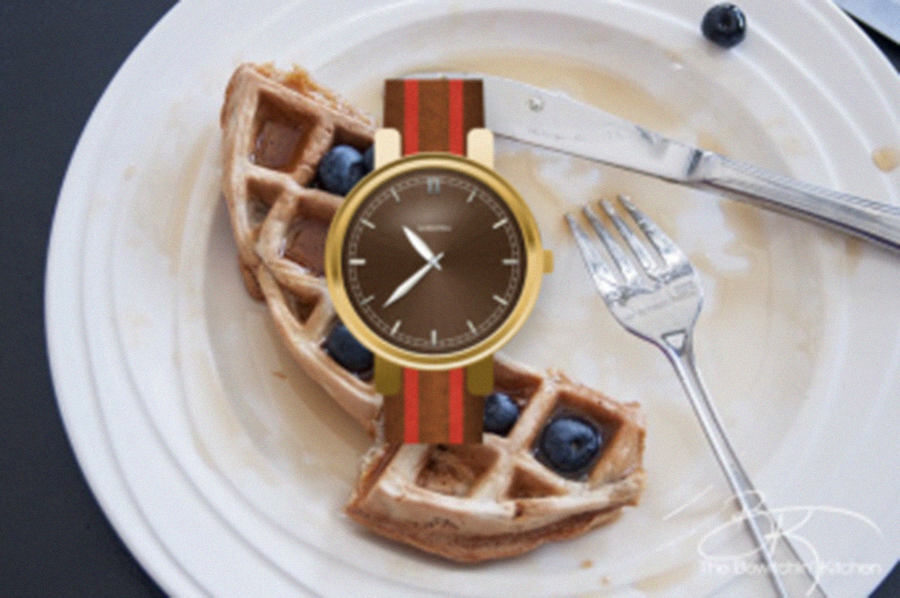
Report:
10:38
